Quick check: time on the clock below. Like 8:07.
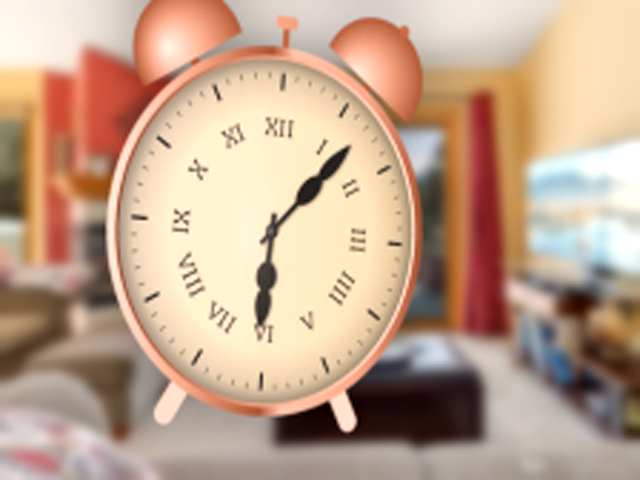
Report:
6:07
